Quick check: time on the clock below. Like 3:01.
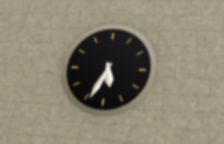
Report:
5:34
